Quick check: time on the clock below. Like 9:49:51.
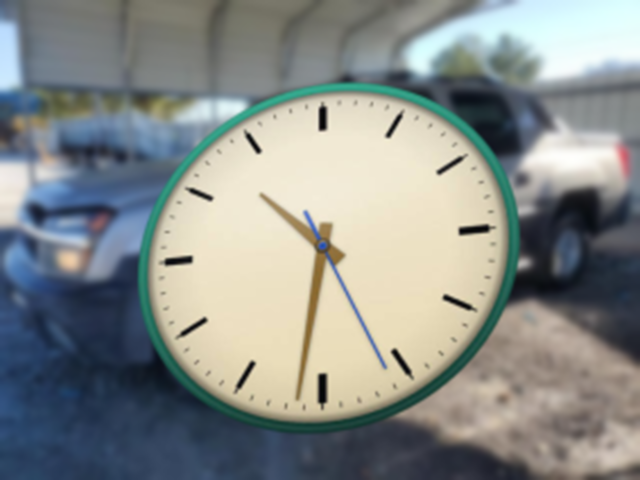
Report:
10:31:26
